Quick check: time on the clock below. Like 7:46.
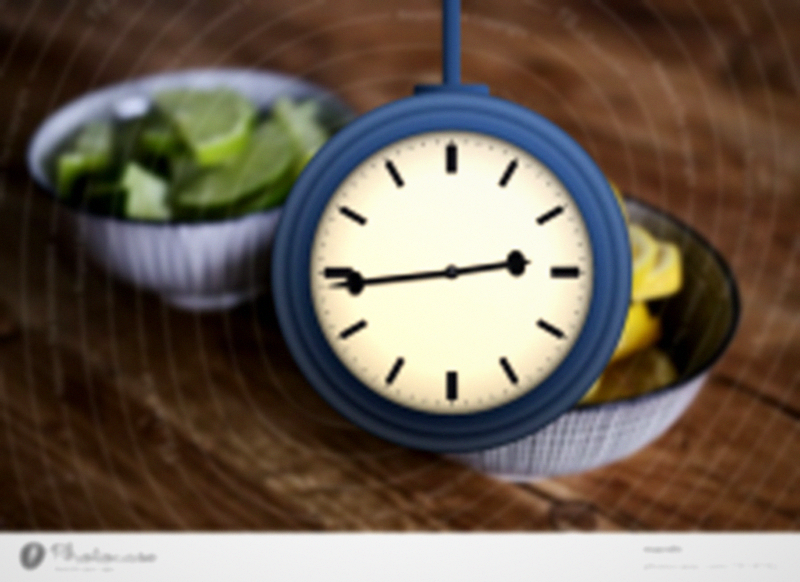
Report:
2:44
